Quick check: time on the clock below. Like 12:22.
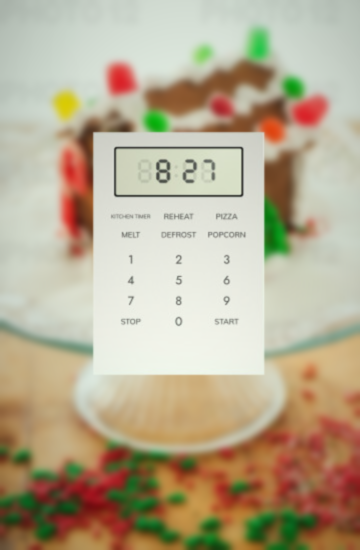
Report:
8:27
